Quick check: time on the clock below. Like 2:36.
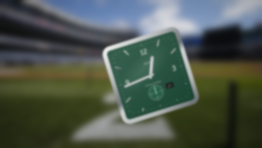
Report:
12:44
